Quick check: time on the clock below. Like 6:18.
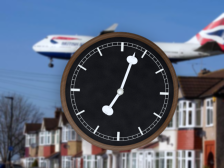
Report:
7:03
